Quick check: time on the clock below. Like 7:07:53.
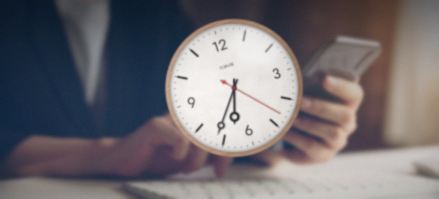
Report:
6:36:23
